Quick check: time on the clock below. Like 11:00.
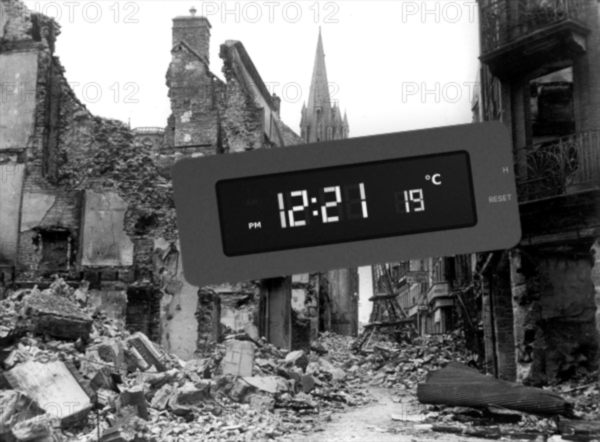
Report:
12:21
